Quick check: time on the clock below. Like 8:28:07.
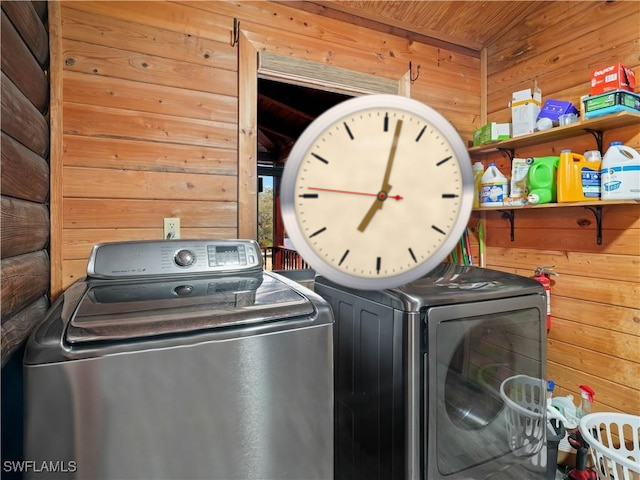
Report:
7:01:46
